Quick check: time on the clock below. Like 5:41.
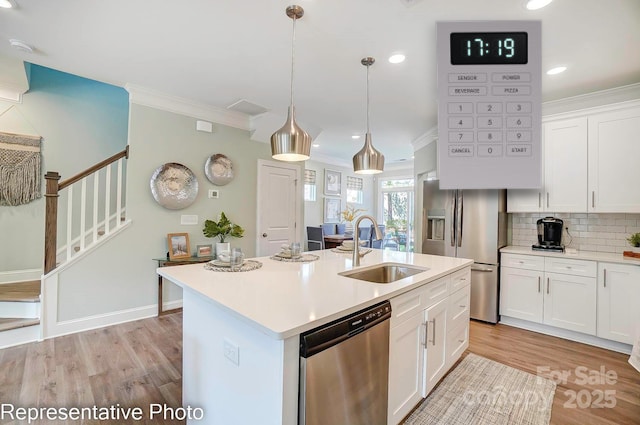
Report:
17:19
